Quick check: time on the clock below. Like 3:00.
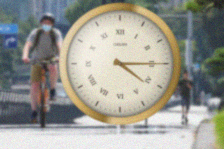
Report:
4:15
